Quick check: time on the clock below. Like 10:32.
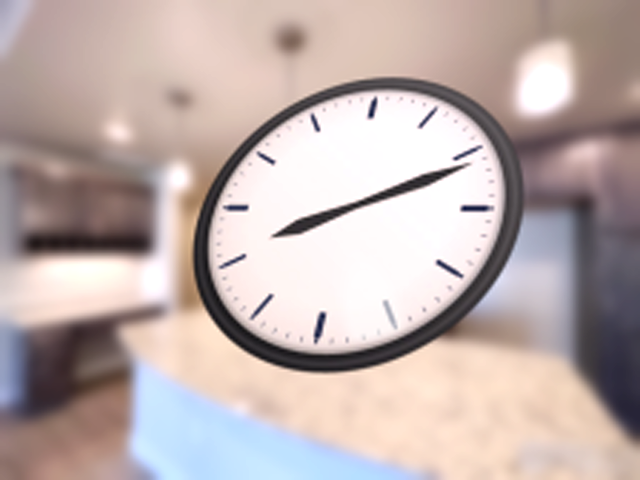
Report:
8:11
